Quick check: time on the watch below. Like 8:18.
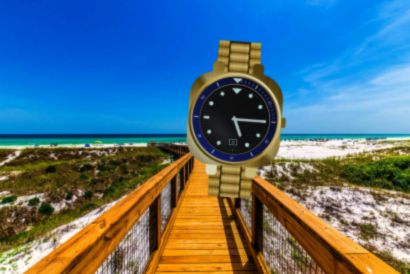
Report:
5:15
